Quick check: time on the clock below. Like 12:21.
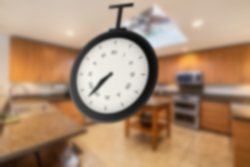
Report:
7:37
